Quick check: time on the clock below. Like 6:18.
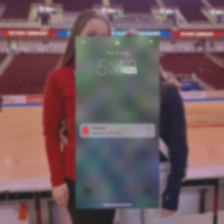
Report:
5:42
